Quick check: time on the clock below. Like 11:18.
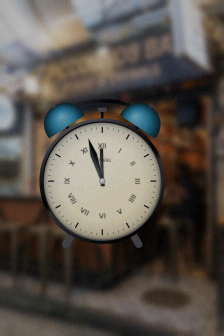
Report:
11:57
